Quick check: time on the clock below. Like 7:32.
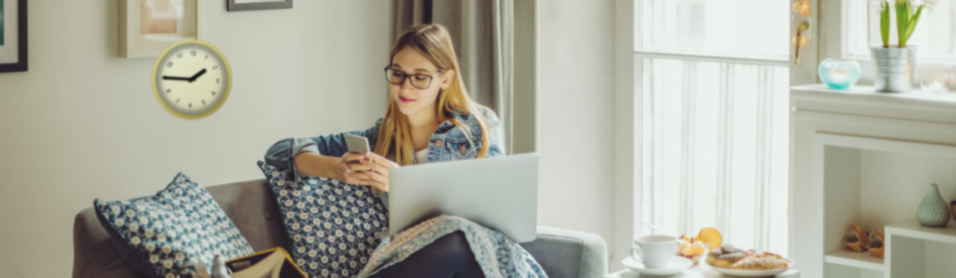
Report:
1:45
